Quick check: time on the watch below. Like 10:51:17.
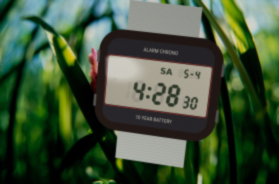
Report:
4:28:30
